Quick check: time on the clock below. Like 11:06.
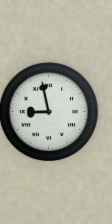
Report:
8:58
